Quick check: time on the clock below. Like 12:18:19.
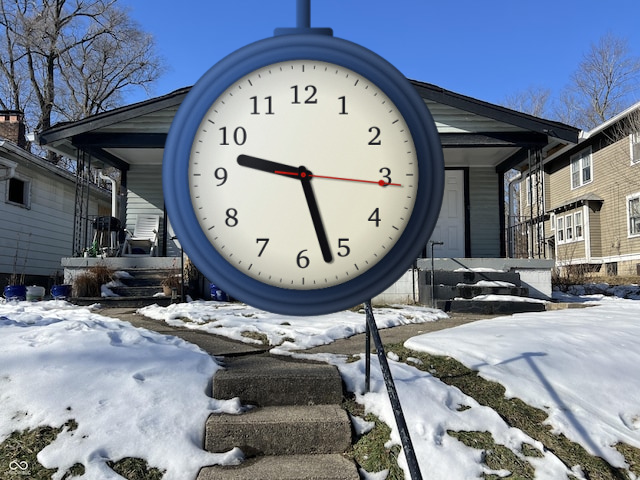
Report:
9:27:16
